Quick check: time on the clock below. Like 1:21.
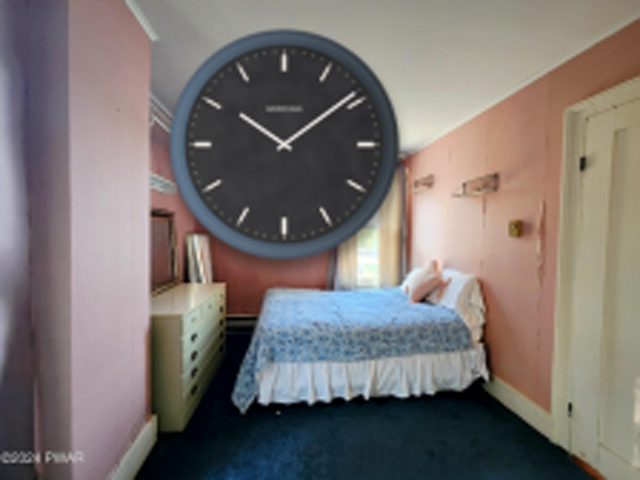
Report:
10:09
